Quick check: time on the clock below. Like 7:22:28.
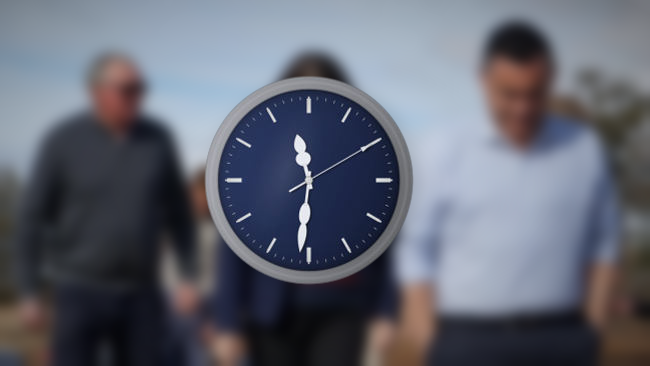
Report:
11:31:10
